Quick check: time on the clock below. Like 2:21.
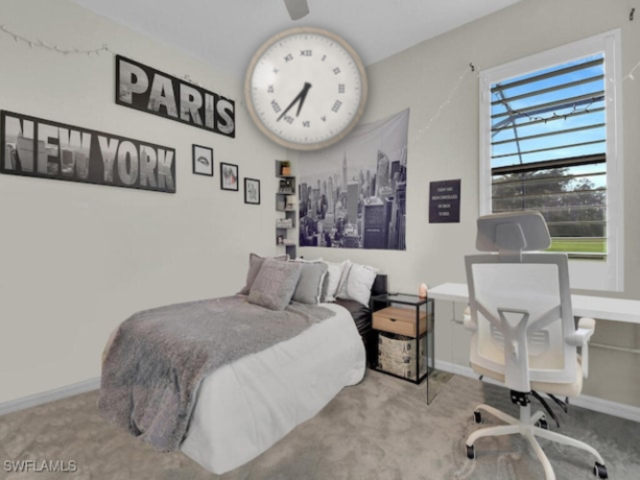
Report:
6:37
